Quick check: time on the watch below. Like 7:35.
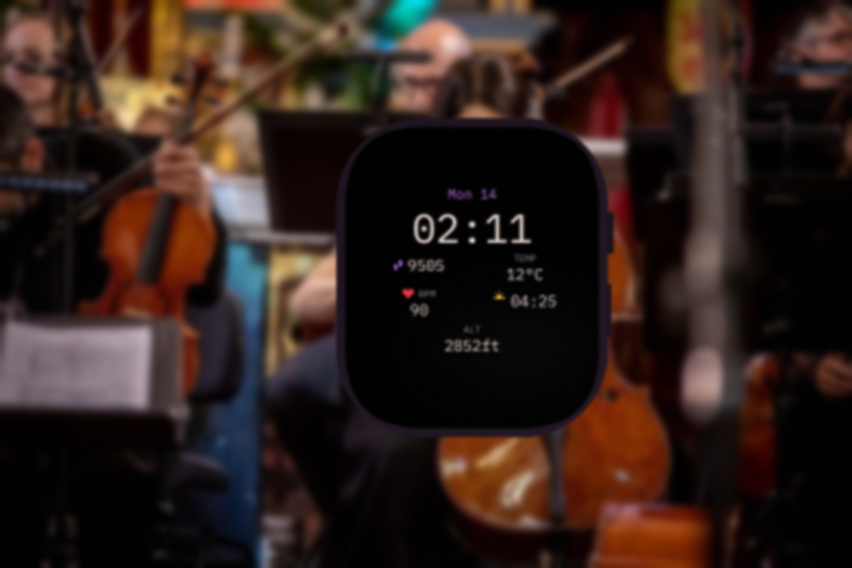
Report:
2:11
